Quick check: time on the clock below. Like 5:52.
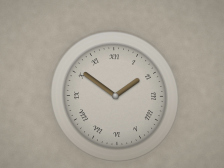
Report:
1:51
